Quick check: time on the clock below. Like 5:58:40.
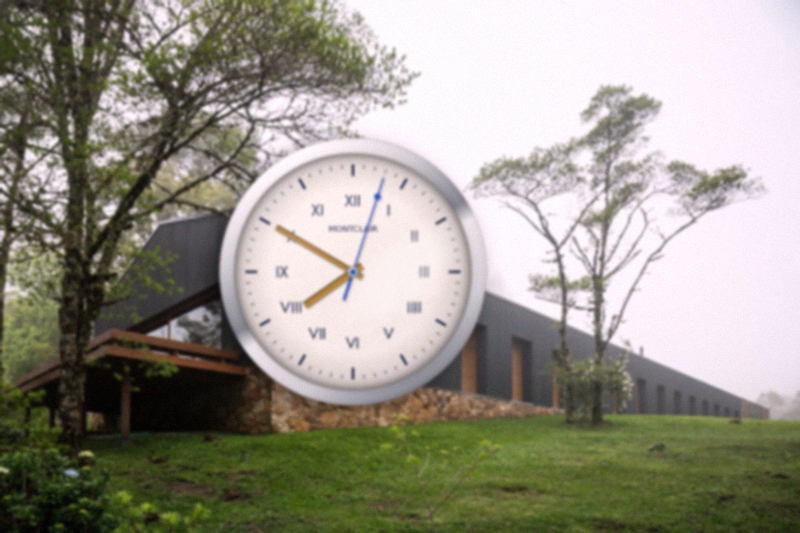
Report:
7:50:03
